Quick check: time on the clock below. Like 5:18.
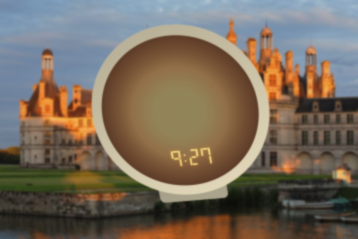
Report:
9:27
